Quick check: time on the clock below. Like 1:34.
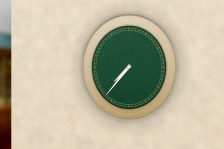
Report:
7:37
